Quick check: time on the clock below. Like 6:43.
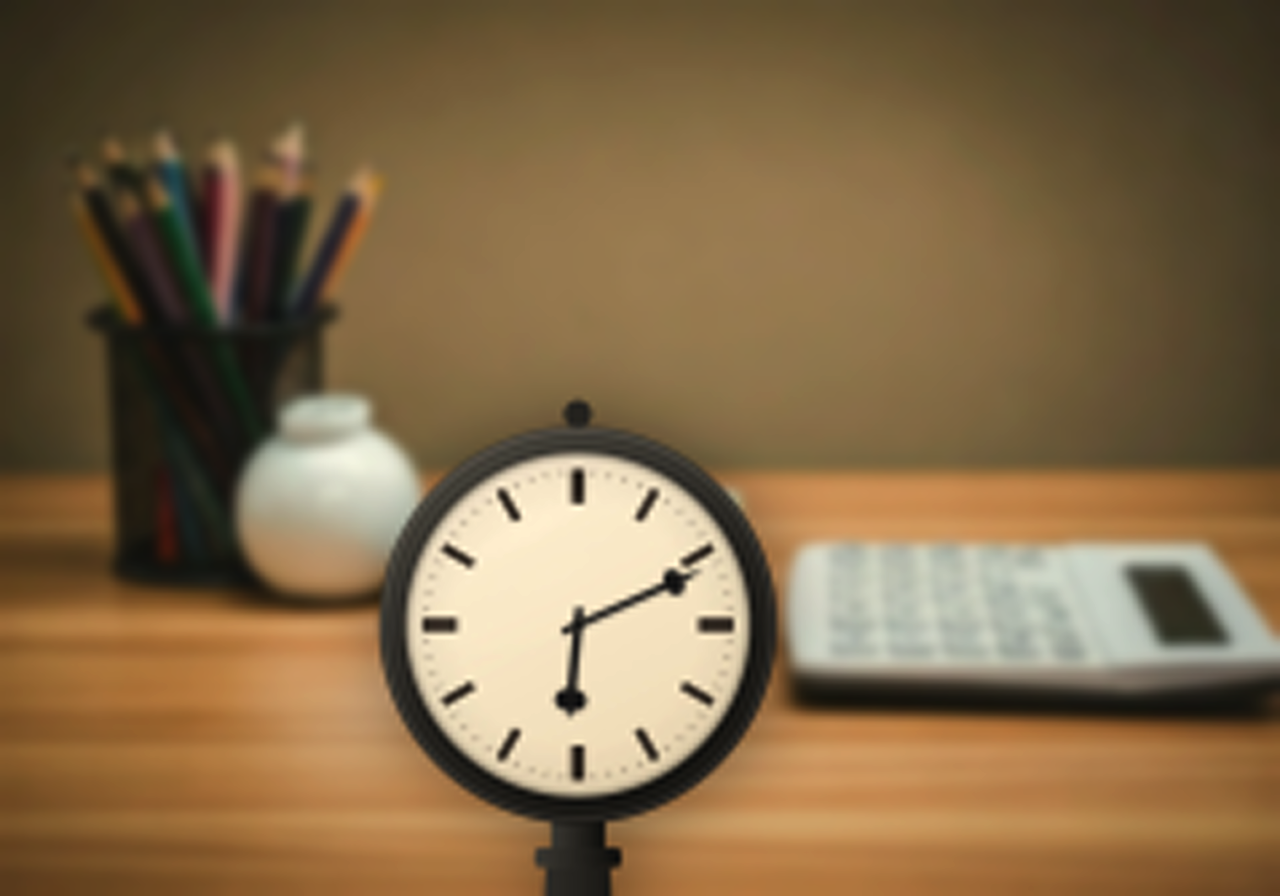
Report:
6:11
